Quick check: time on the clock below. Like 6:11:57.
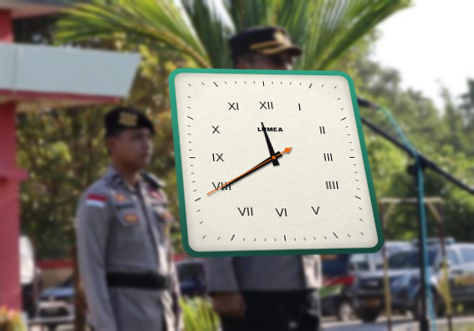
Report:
11:39:40
